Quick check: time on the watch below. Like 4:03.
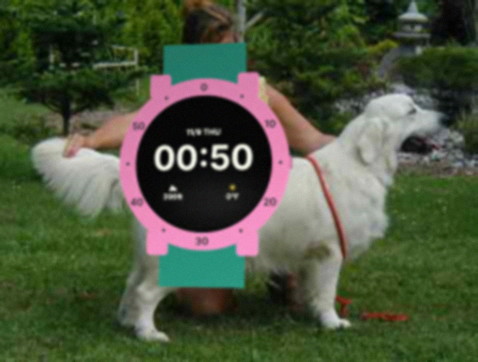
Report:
0:50
